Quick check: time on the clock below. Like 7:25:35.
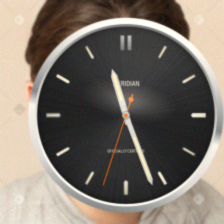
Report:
11:26:33
